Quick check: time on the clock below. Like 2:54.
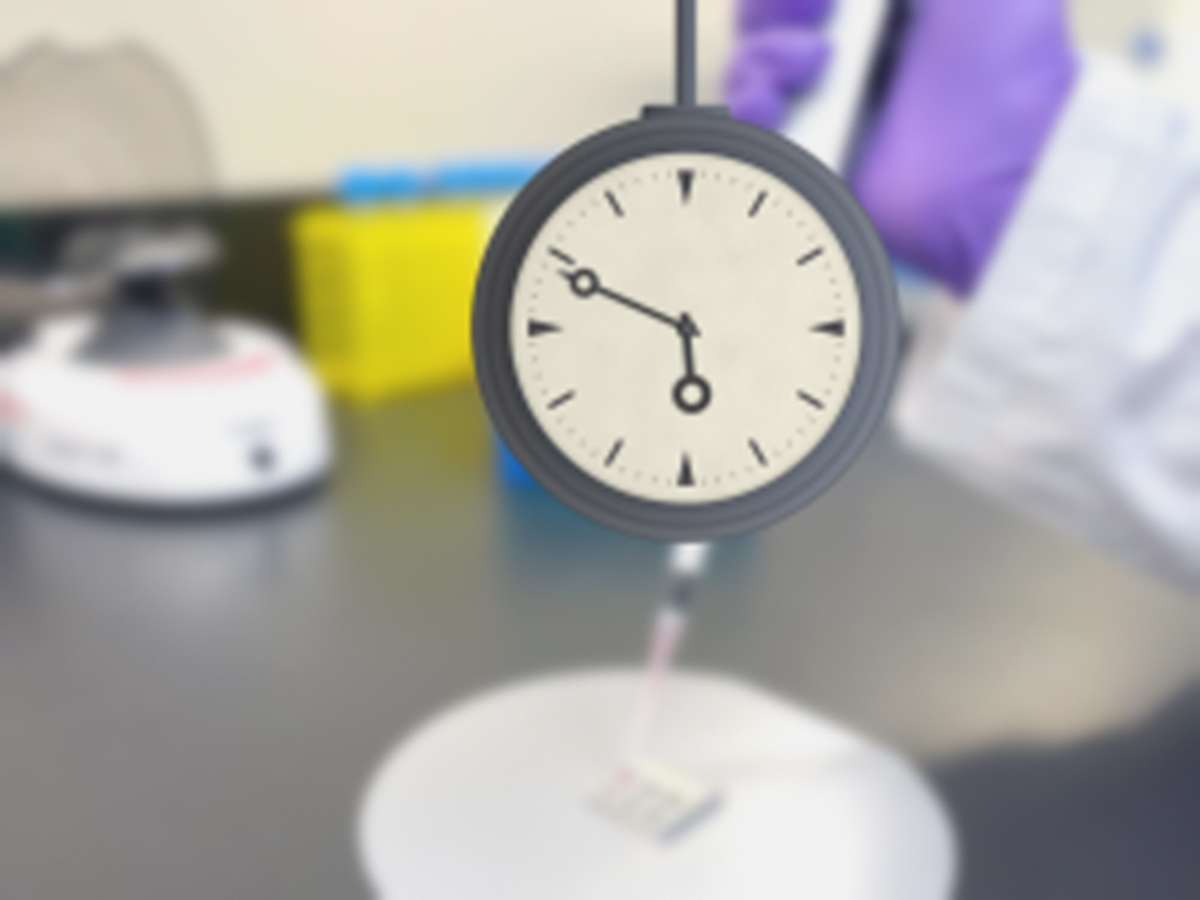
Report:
5:49
